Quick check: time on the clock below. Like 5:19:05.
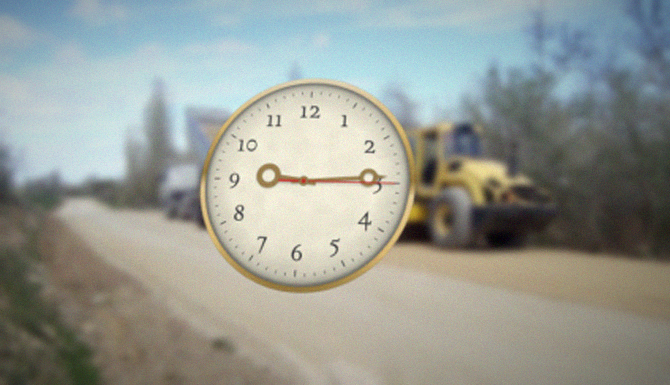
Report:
9:14:15
